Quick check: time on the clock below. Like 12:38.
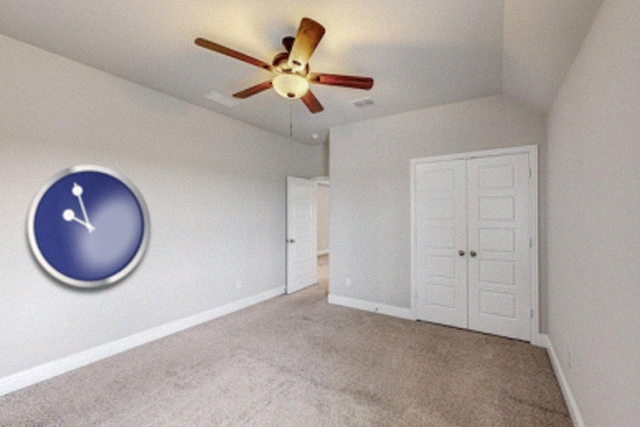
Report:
9:57
